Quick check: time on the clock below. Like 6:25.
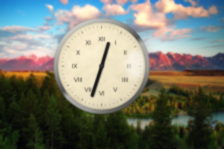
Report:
12:33
